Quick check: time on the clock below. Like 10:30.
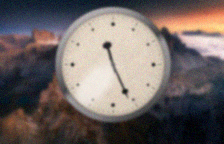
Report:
11:26
